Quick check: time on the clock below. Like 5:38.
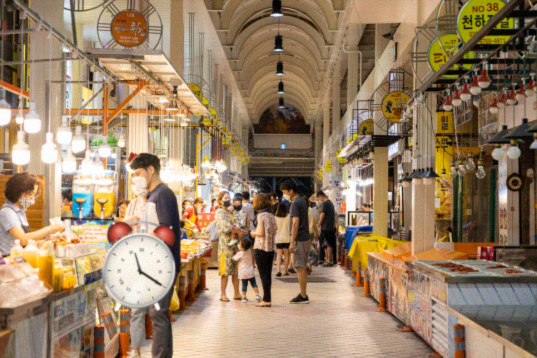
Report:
11:20
